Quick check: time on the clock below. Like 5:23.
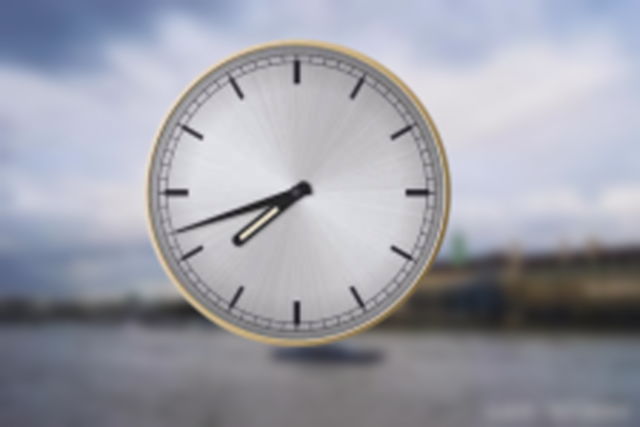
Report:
7:42
